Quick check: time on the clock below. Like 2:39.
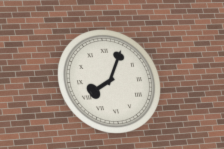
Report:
8:05
